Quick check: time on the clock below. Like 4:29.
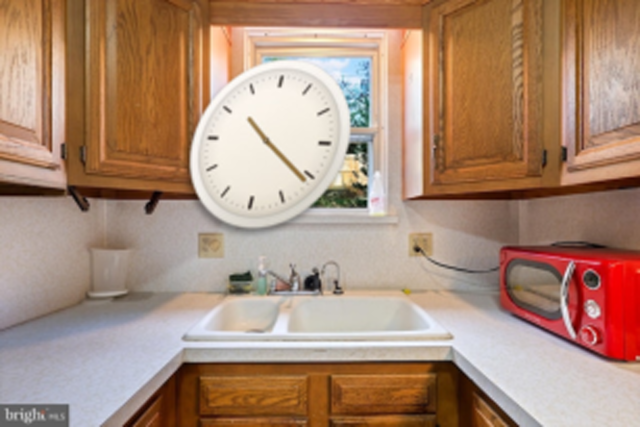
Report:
10:21
